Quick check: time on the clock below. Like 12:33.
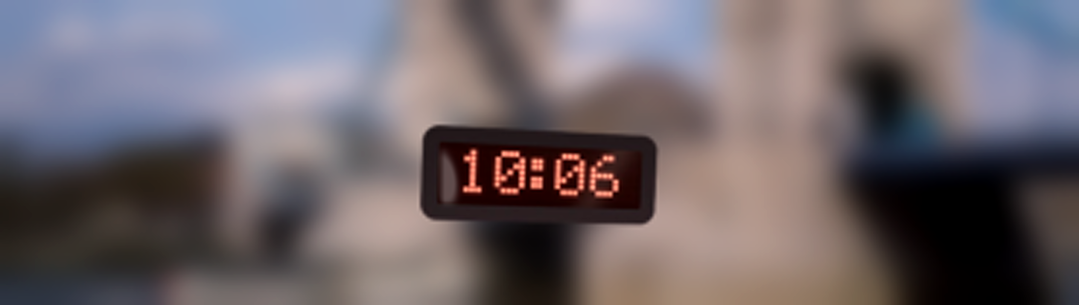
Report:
10:06
